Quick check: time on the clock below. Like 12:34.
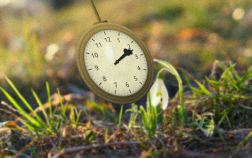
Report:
2:12
